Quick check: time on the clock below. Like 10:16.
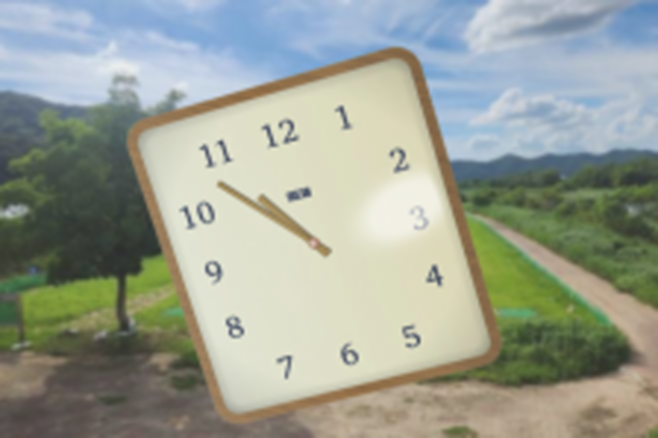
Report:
10:53
